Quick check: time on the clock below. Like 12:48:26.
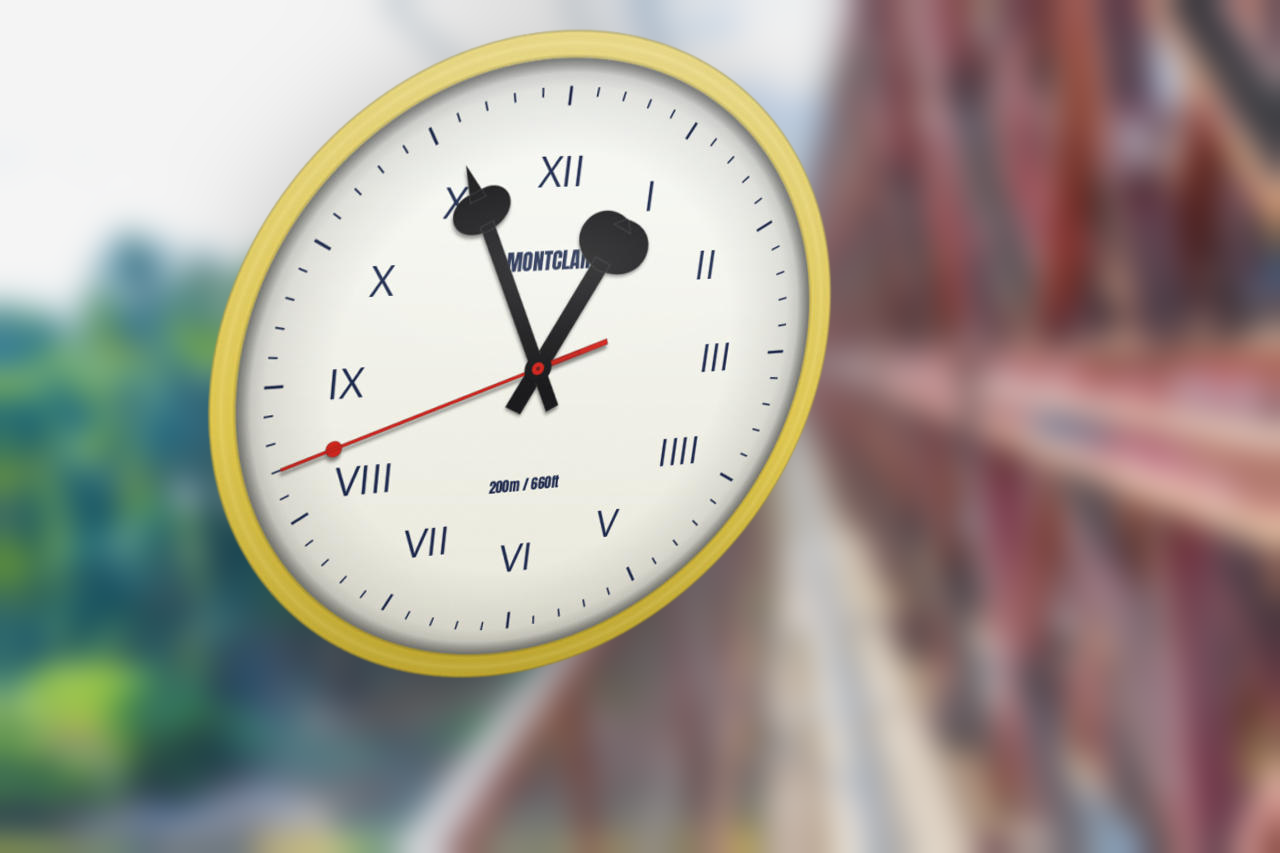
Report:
12:55:42
